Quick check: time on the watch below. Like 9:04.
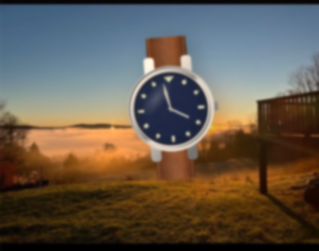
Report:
3:58
